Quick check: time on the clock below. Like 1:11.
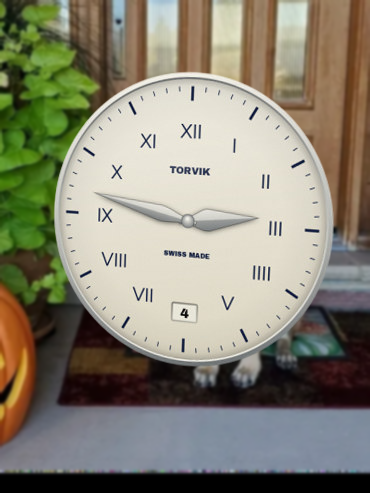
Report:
2:47
